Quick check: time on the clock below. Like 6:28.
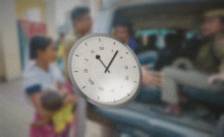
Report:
11:07
